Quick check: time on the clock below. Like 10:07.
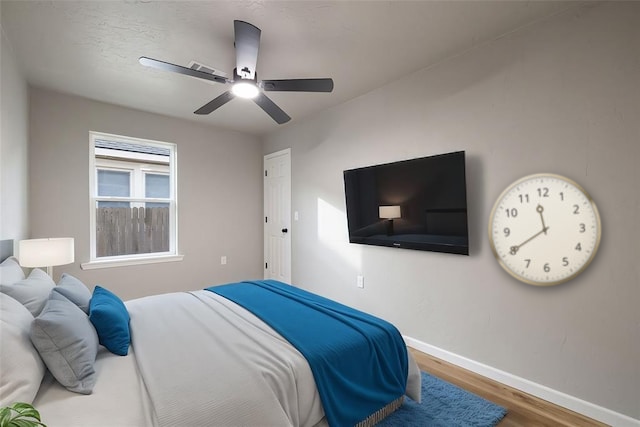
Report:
11:40
